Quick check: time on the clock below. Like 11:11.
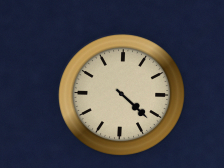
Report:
4:22
